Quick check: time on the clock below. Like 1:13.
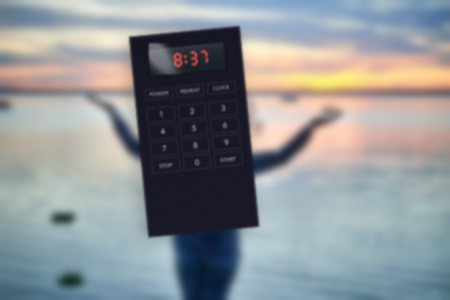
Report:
8:37
